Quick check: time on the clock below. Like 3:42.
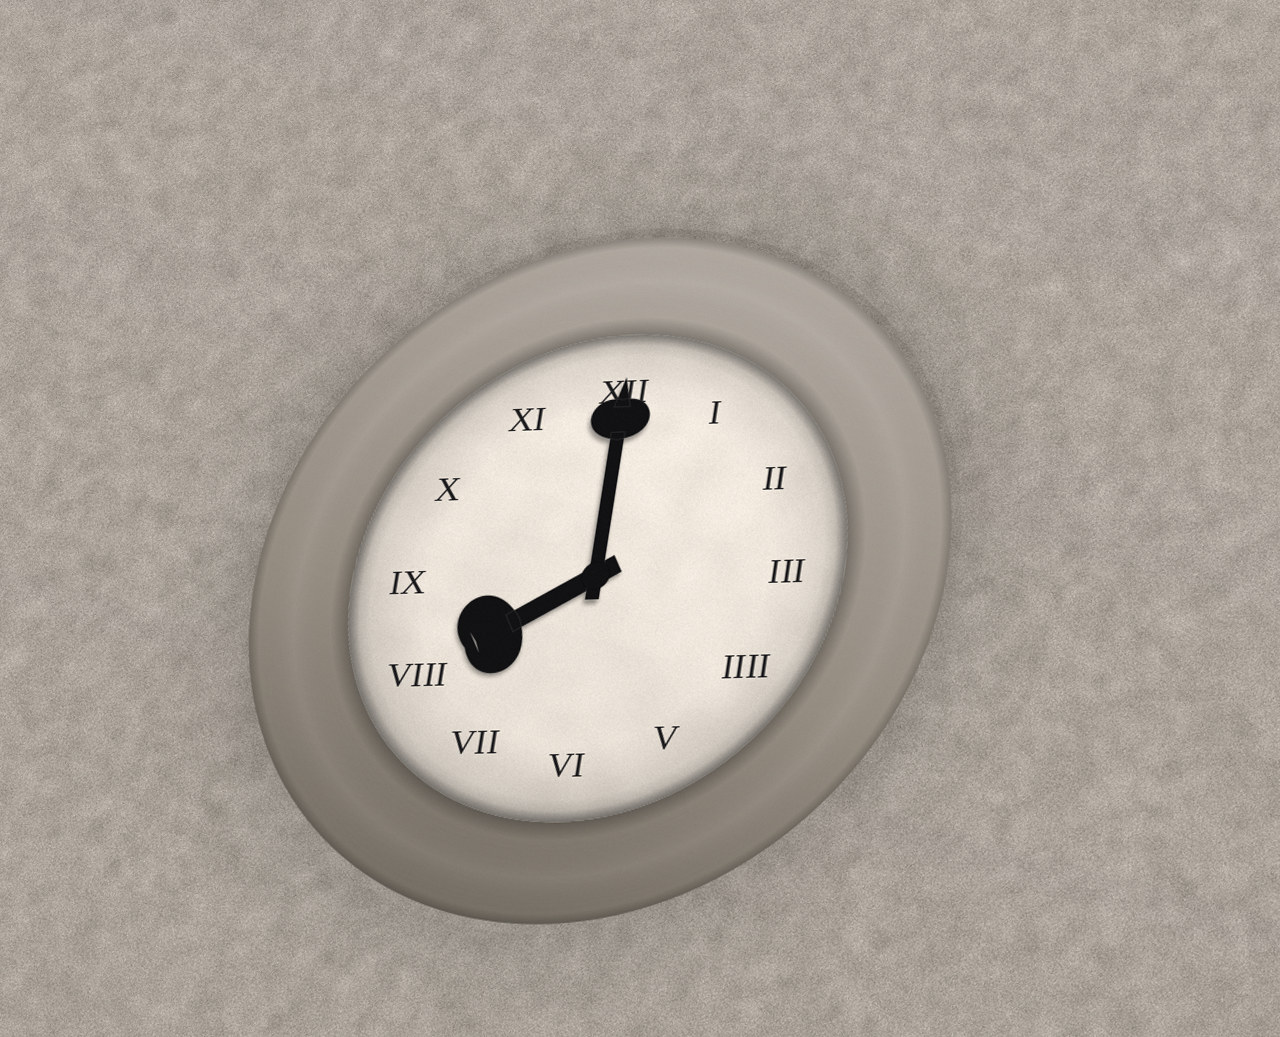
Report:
8:00
